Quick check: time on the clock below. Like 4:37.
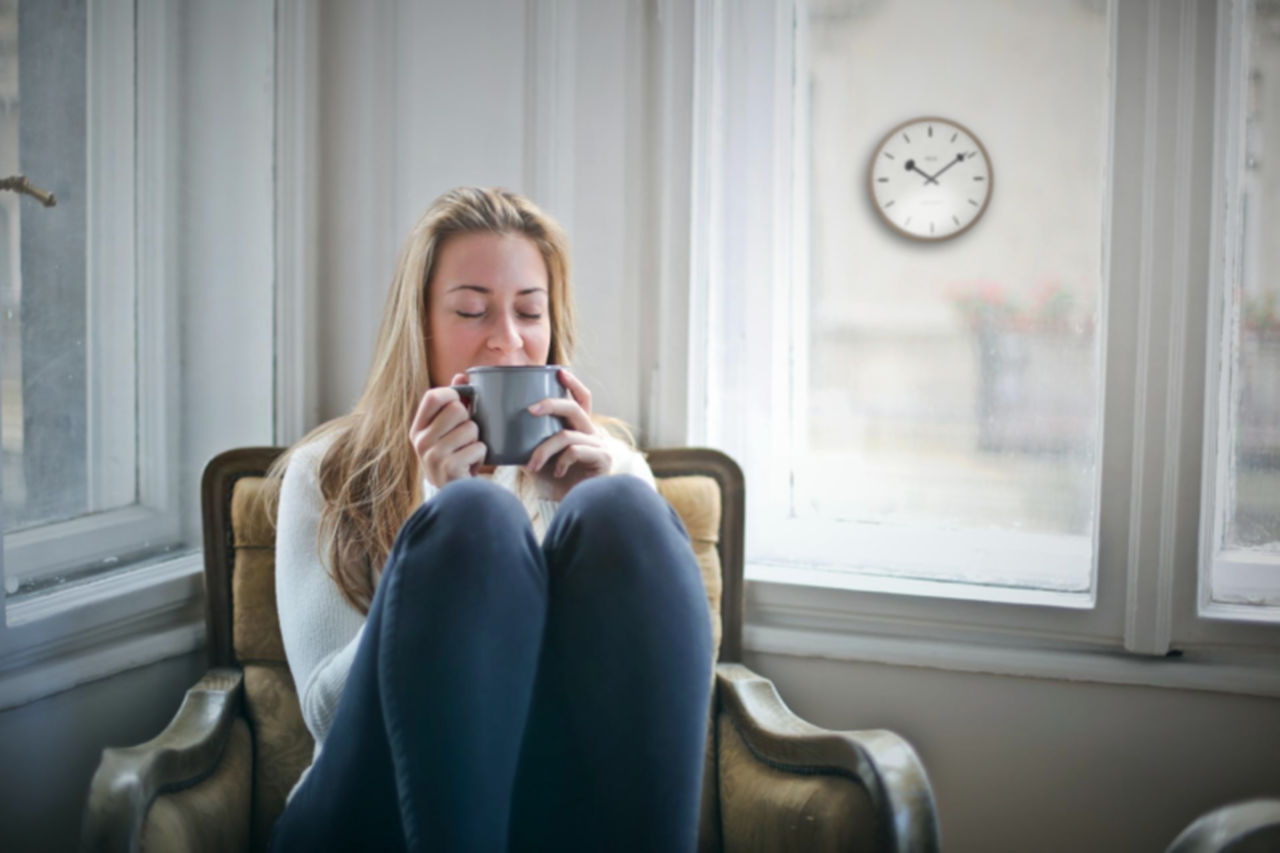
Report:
10:09
